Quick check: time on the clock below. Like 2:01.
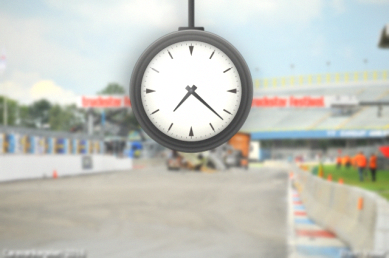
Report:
7:22
